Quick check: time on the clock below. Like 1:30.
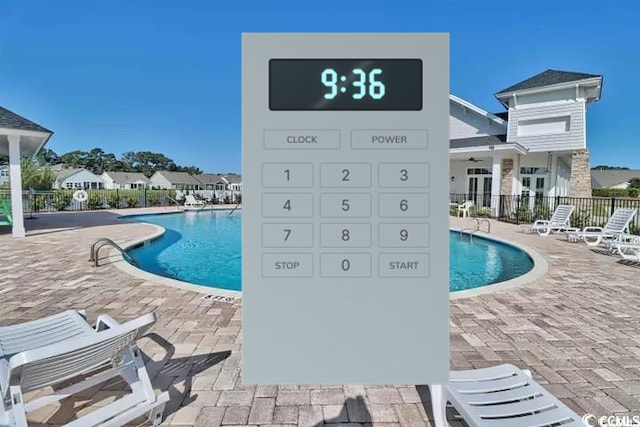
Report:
9:36
